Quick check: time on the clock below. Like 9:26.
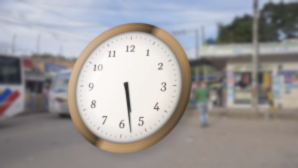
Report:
5:28
